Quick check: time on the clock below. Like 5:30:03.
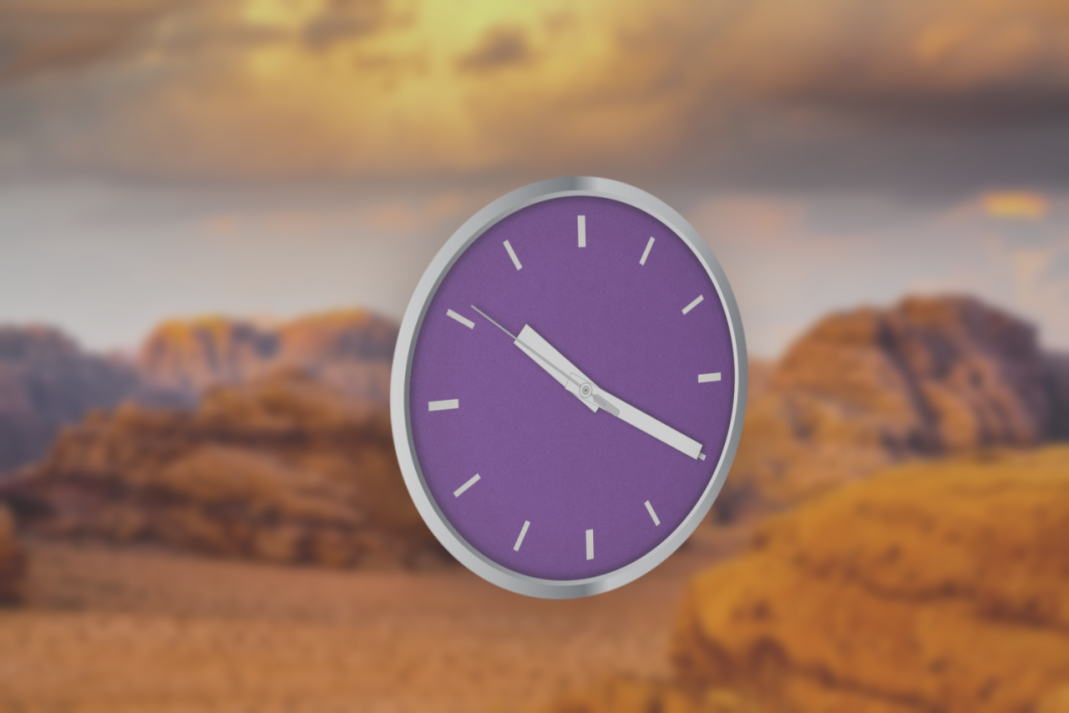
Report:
10:19:51
